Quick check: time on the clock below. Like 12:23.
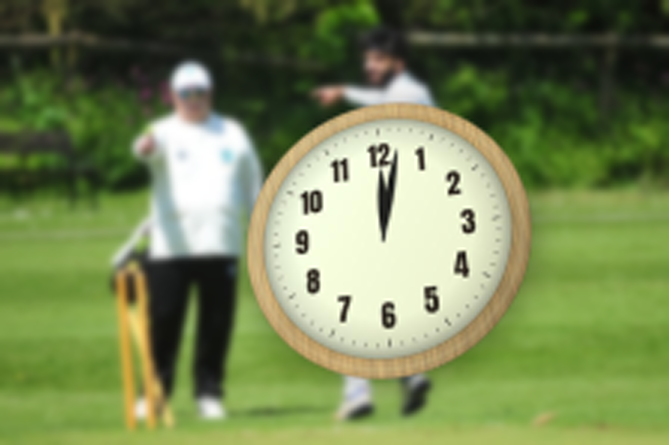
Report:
12:02
